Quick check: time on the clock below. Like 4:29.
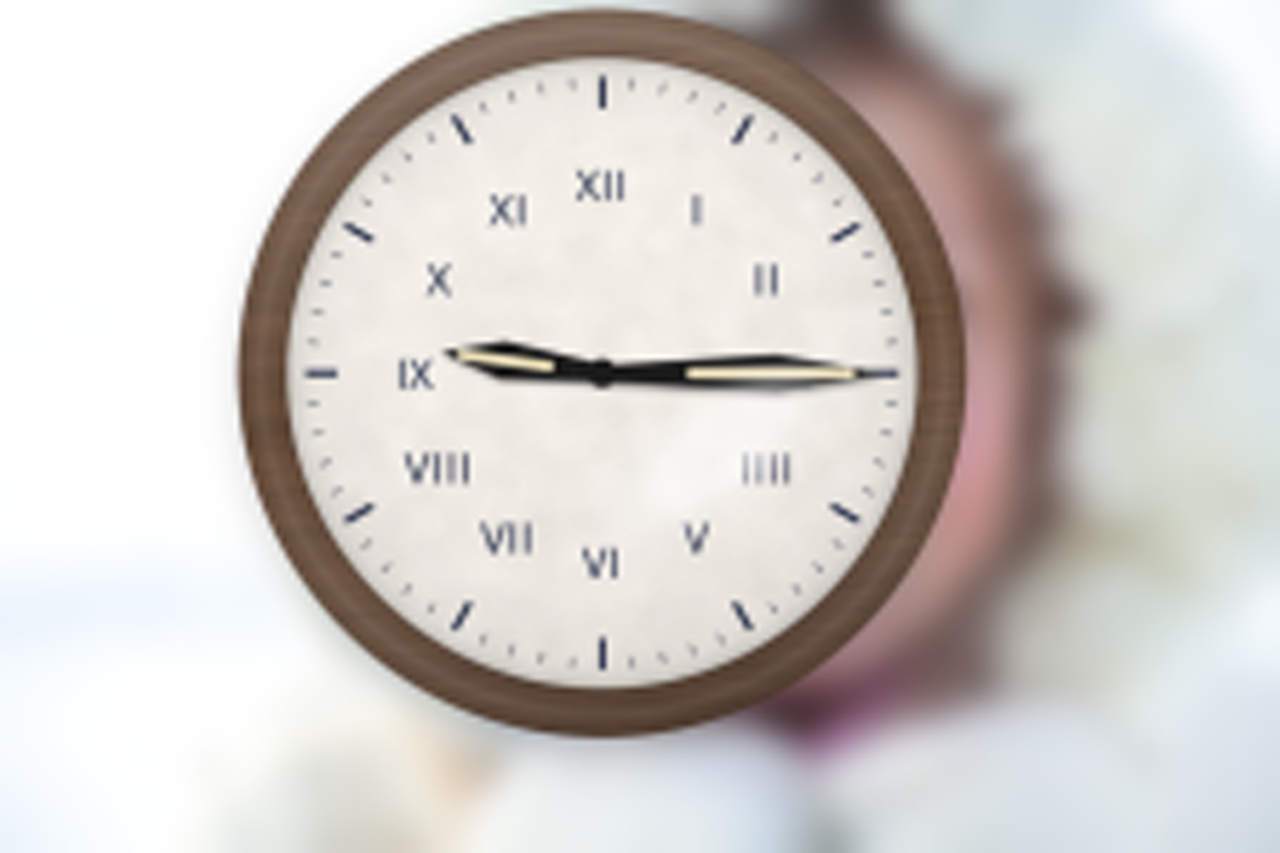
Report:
9:15
